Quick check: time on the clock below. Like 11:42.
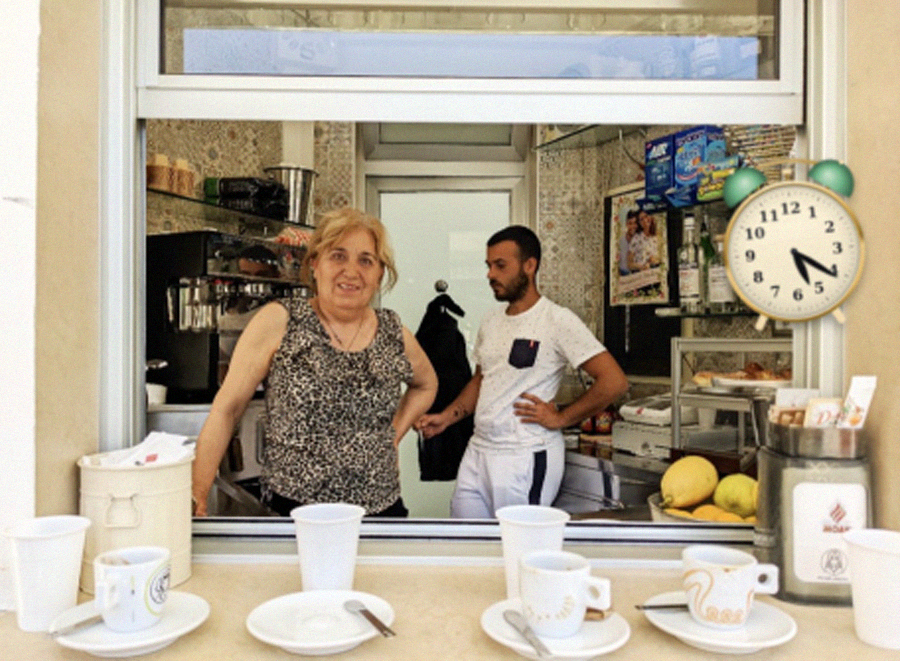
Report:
5:21
